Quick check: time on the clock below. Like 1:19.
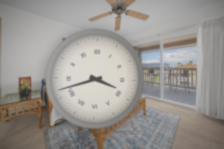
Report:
3:42
